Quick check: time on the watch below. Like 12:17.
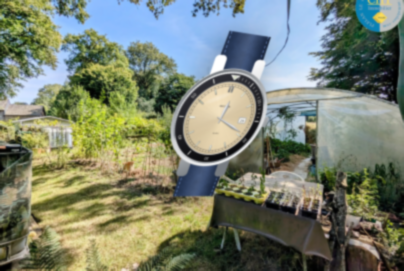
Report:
12:19
